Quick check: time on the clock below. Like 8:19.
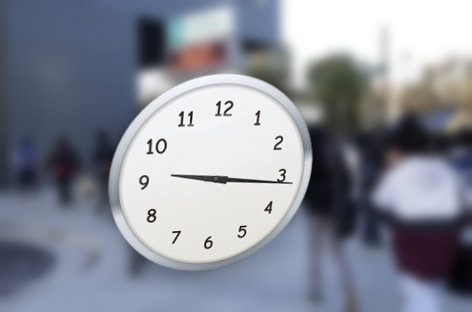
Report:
9:16
